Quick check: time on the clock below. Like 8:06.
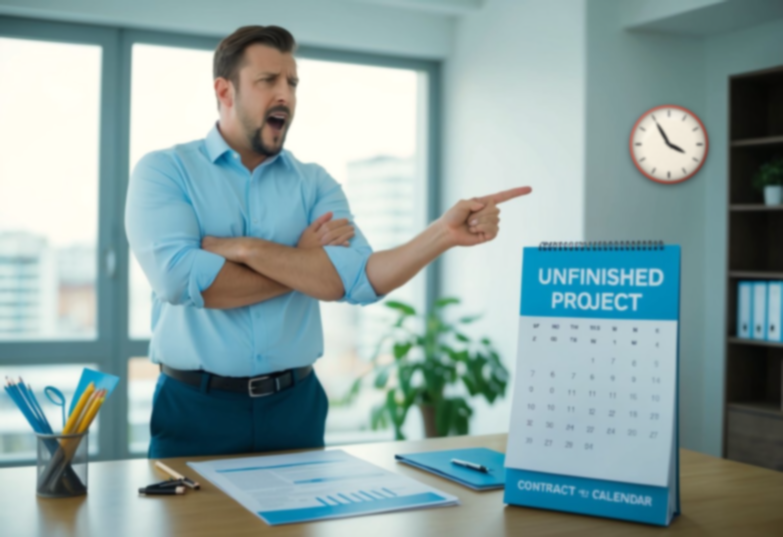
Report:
3:55
